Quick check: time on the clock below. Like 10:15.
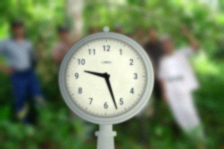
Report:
9:27
